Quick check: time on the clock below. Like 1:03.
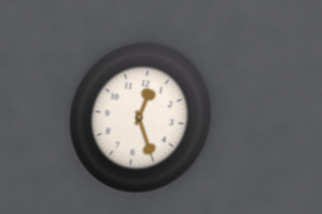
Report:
12:25
